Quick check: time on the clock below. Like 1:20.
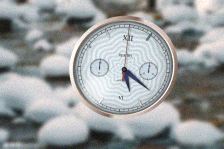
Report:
5:21
